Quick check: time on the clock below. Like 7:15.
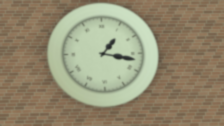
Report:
1:17
